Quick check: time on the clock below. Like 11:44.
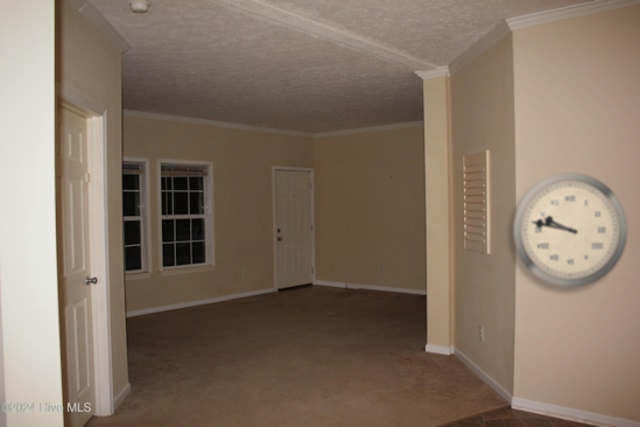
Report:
9:47
